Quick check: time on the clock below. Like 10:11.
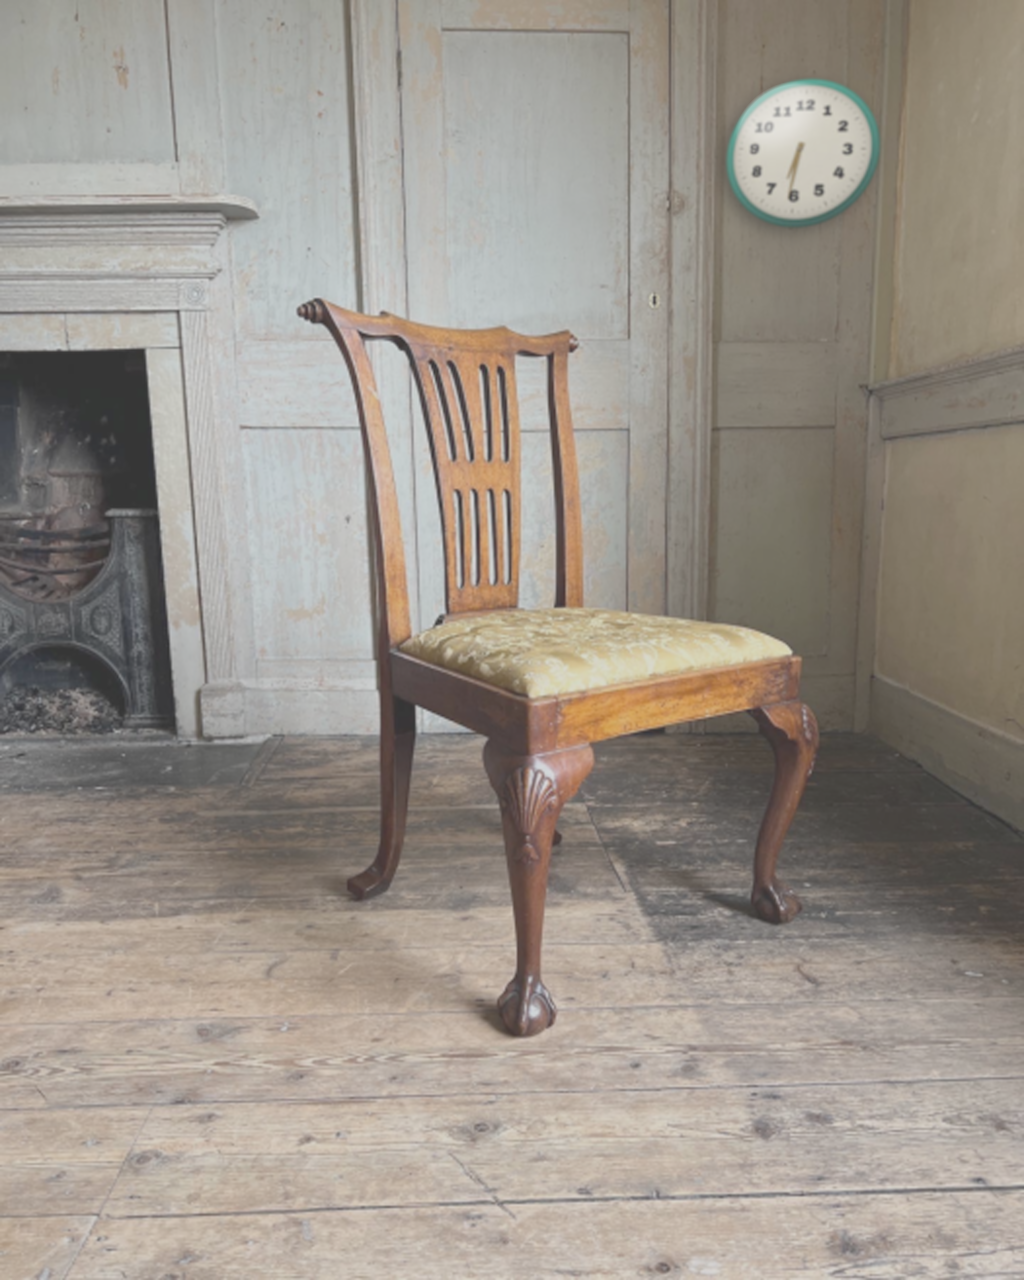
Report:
6:31
